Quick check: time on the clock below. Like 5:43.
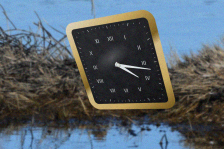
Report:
4:17
